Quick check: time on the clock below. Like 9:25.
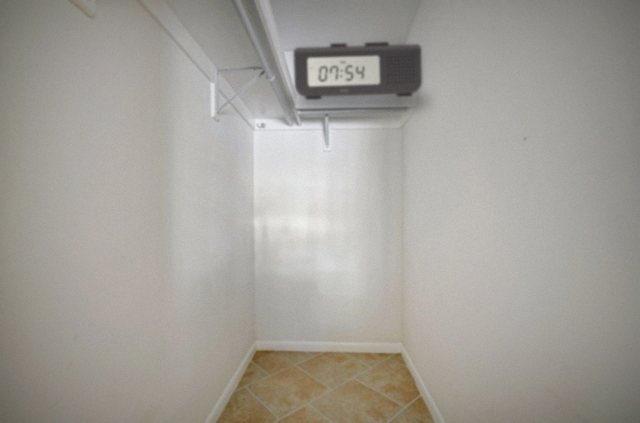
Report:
7:54
